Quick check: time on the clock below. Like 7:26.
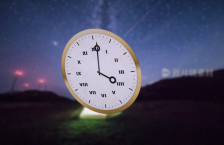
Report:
4:01
